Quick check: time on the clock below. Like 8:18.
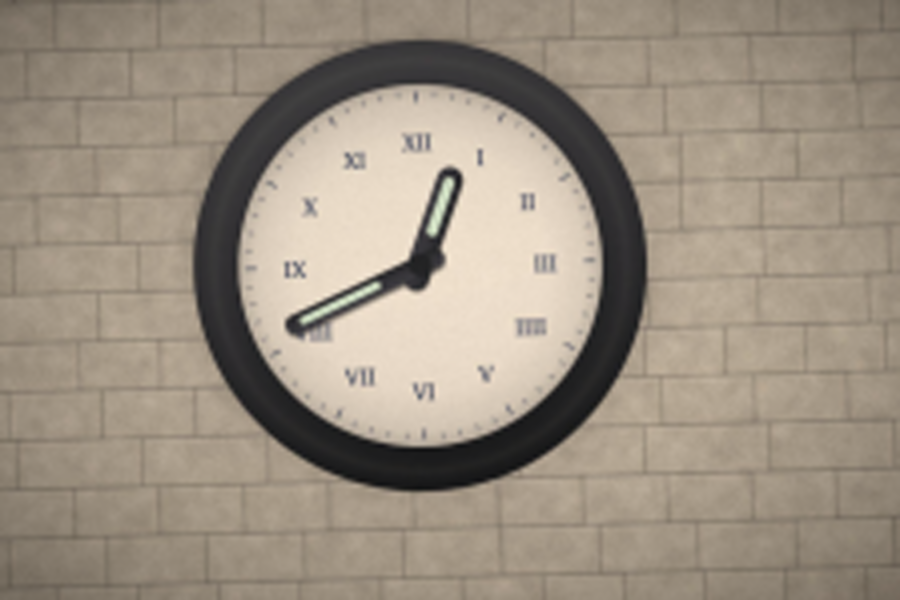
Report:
12:41
